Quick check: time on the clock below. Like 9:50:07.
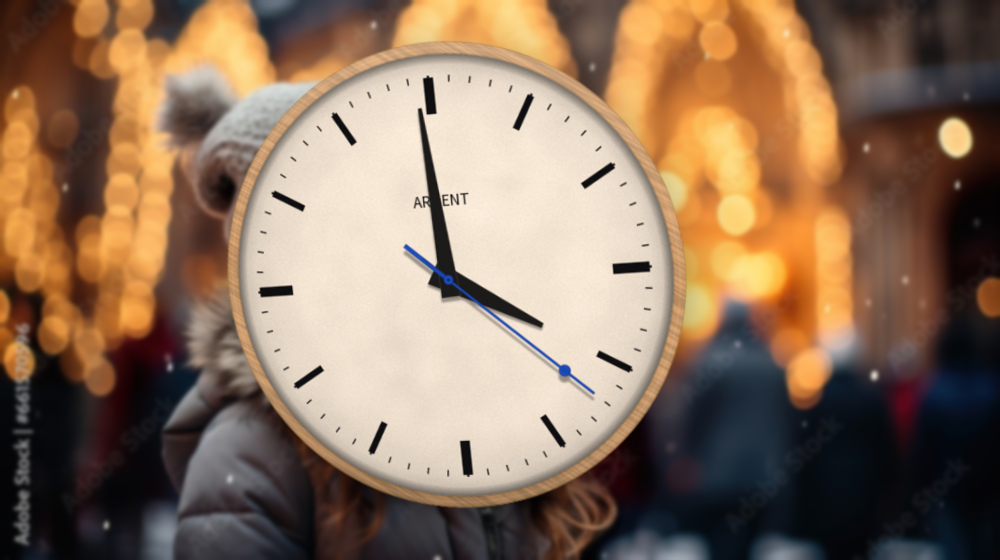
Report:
3:59:22
